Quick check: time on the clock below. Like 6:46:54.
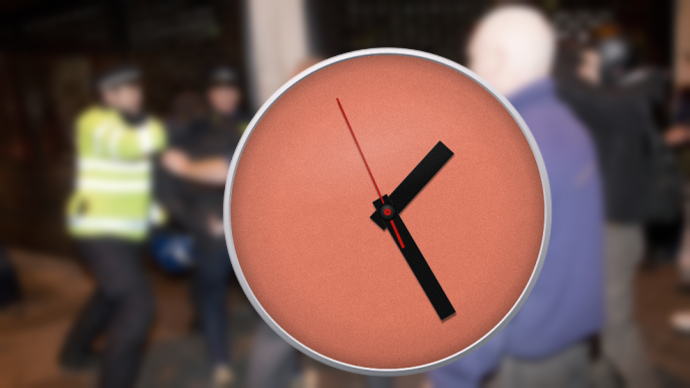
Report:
1:24:56
